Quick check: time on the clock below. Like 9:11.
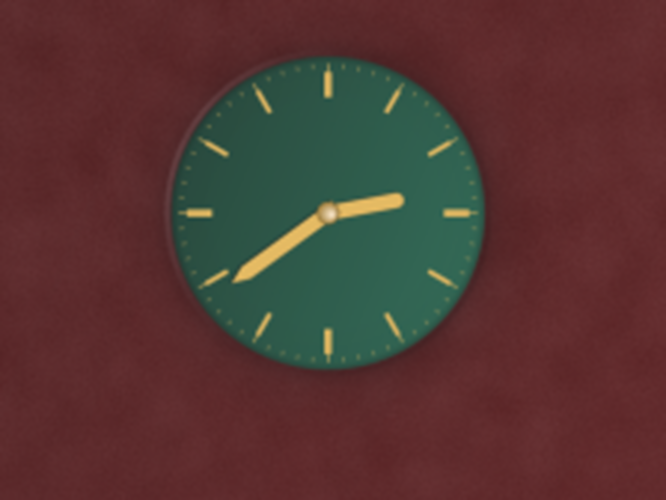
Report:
2:39
